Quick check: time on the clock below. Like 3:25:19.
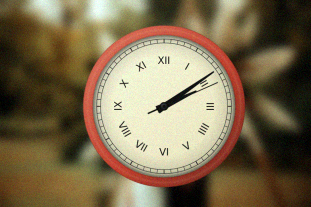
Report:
2:09:11
